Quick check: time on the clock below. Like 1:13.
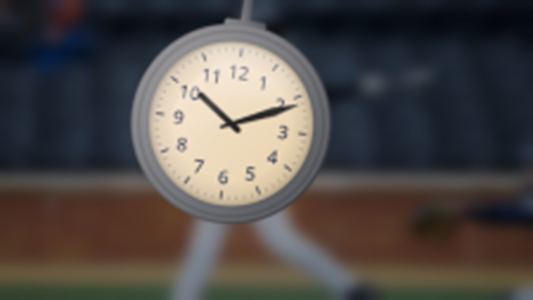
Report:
10:11
